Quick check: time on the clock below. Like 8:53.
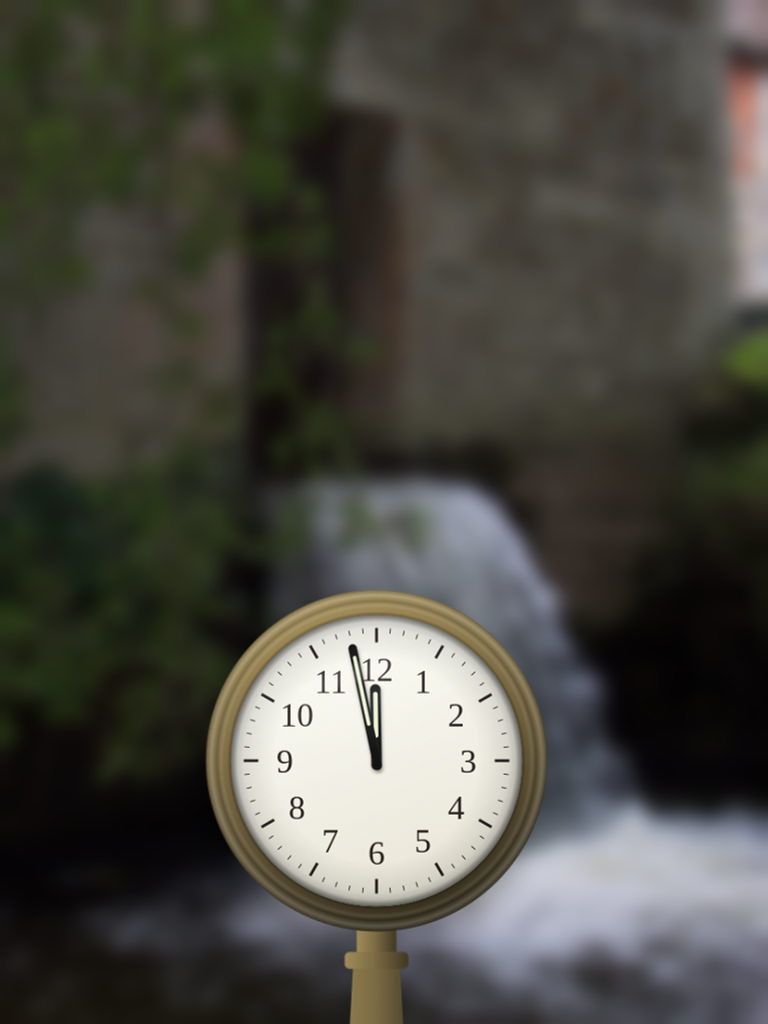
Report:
11:58
